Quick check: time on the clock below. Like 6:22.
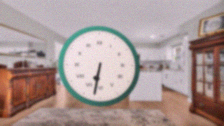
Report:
6:32
